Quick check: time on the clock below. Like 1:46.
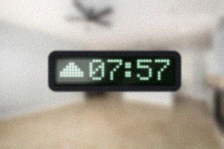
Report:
7:57
